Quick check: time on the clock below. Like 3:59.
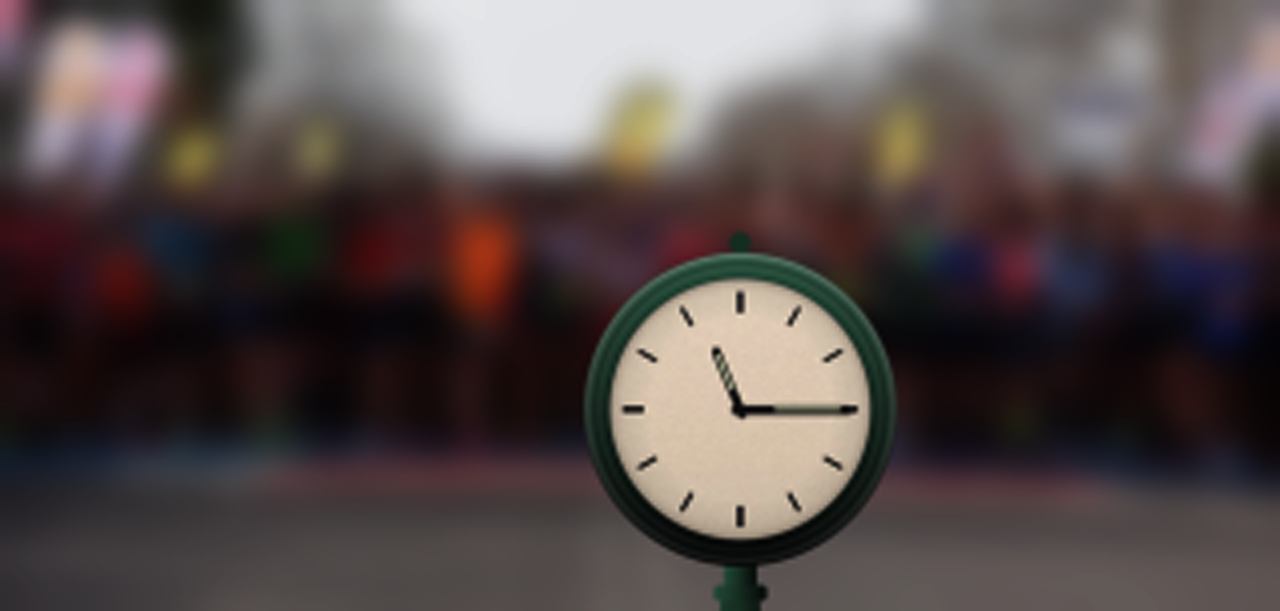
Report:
11:15
